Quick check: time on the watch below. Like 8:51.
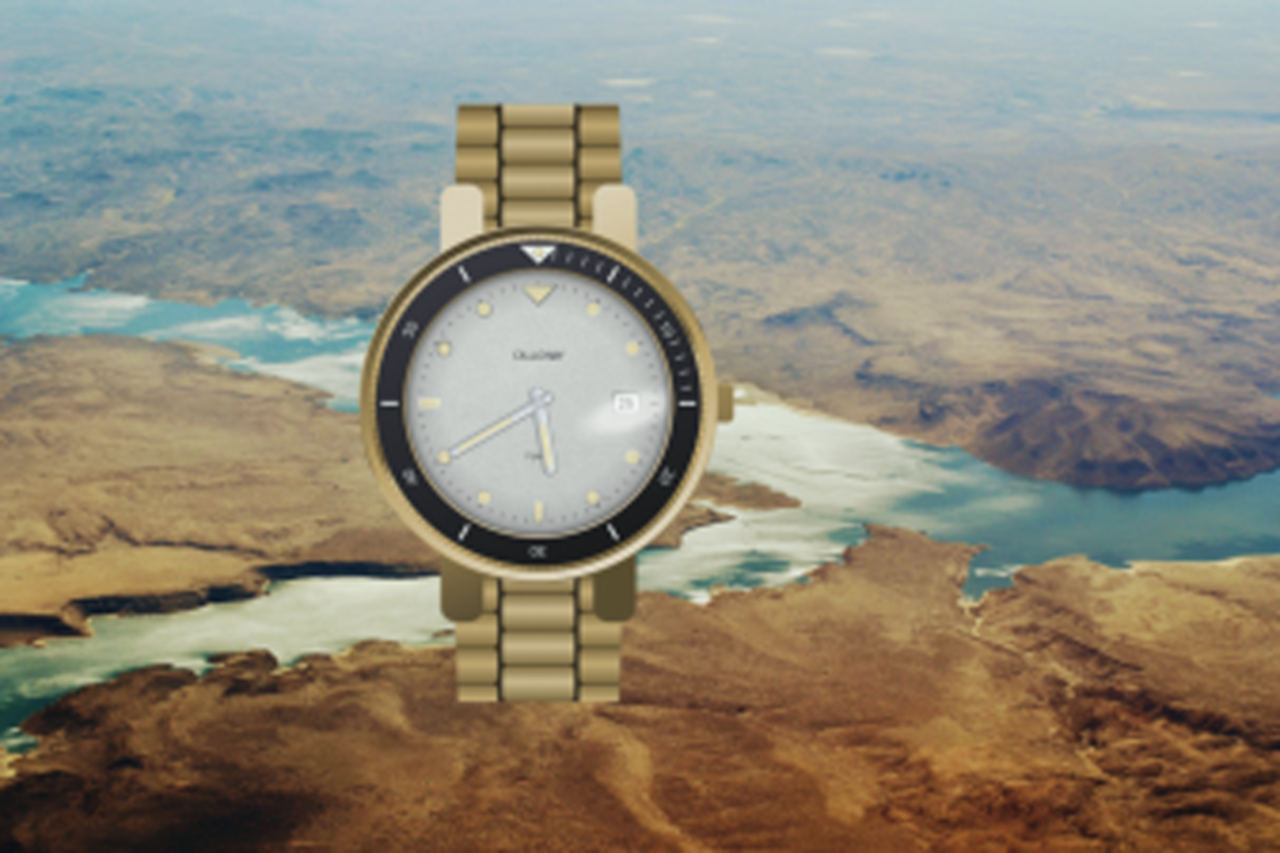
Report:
5:40
